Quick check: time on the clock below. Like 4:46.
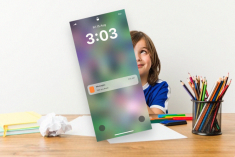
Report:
3:03
